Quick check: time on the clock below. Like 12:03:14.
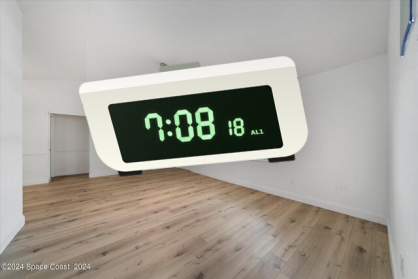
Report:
7:08:18
